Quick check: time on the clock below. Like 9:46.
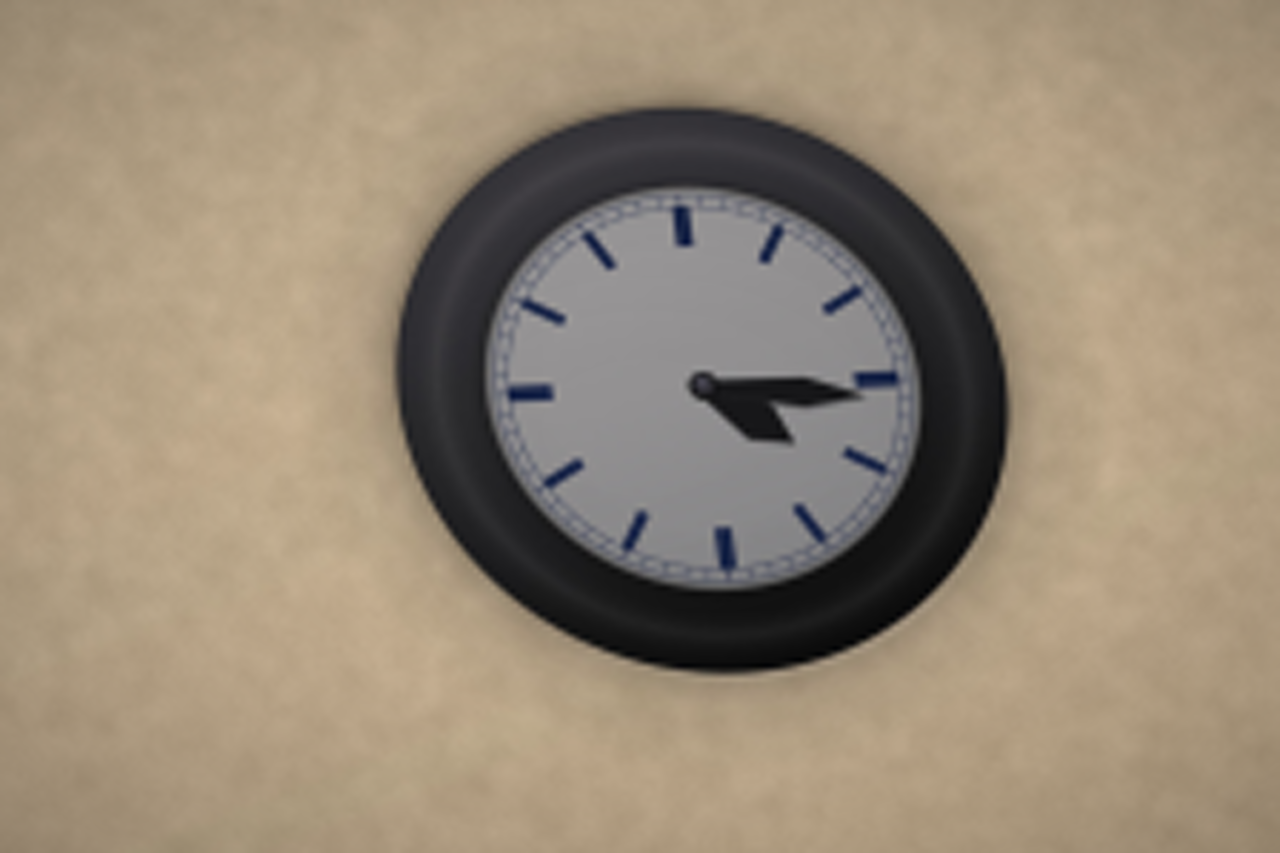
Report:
4:16
